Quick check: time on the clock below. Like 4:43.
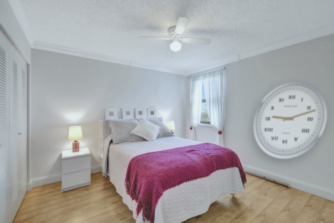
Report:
9:12
